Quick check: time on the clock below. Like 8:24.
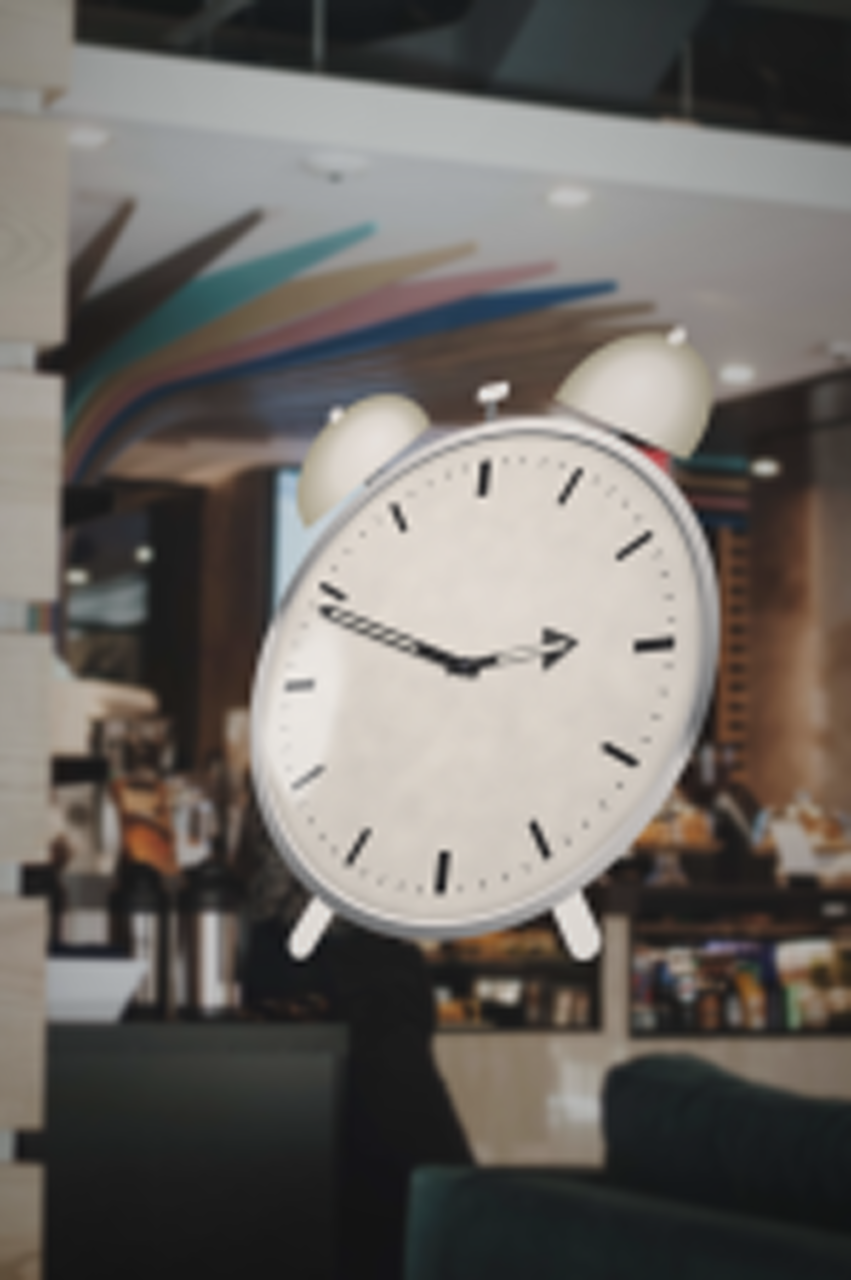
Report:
2:49
